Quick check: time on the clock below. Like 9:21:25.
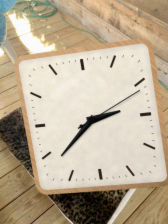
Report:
2:38:11
